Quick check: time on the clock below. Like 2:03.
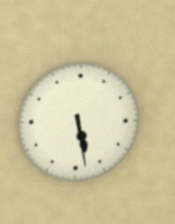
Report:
5:28
